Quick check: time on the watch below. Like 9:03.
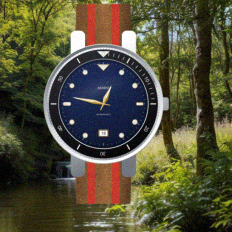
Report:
12:47
